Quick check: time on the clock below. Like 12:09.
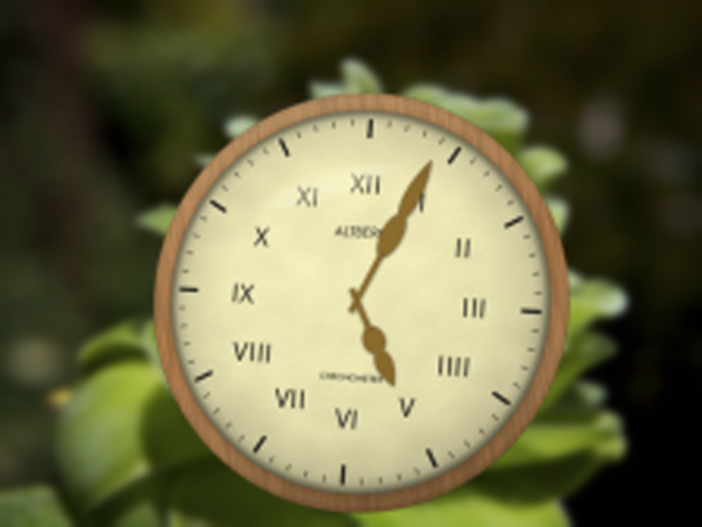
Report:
5:04
